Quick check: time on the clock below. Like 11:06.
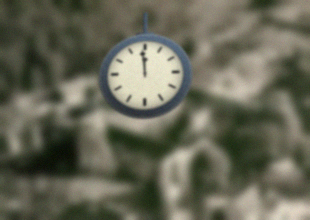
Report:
11:59
